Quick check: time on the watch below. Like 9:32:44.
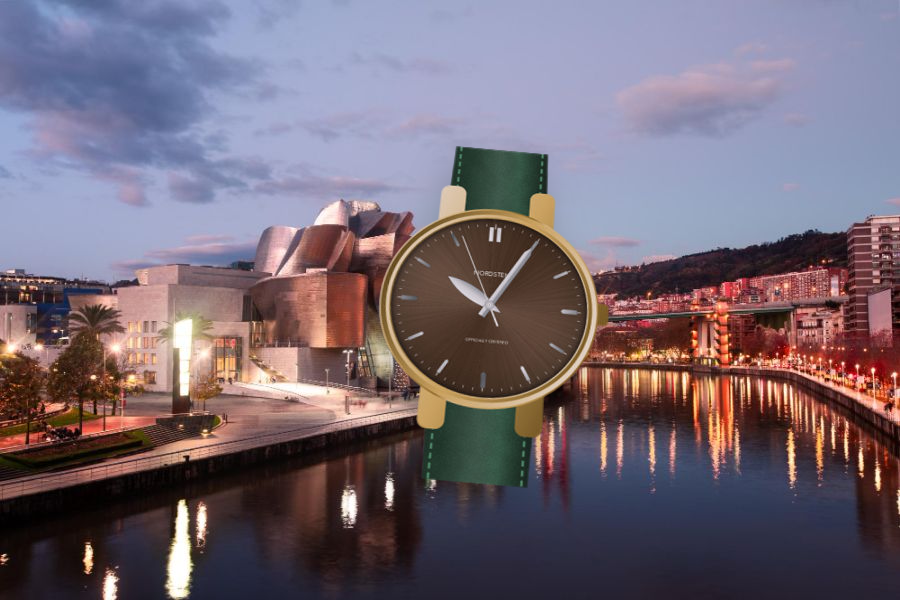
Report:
10:04:56
